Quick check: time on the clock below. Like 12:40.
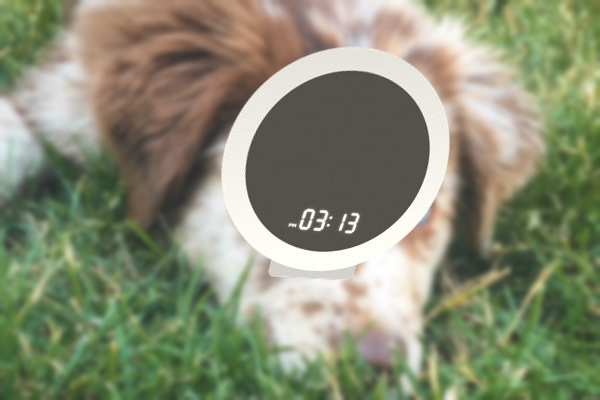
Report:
3:13
